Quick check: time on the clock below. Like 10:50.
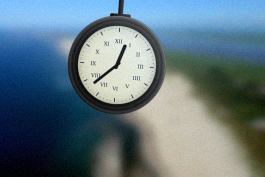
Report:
12:38
